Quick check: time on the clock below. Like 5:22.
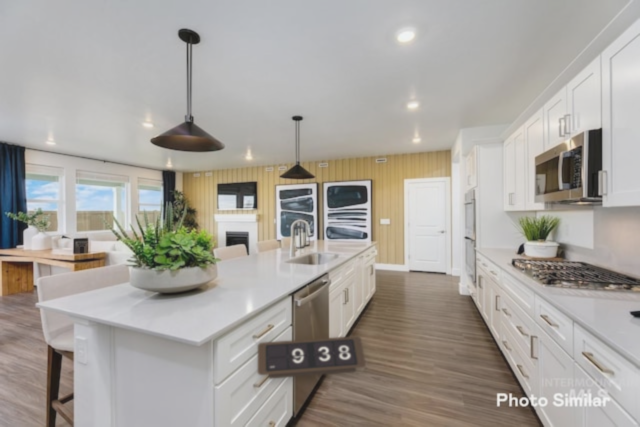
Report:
9:38
